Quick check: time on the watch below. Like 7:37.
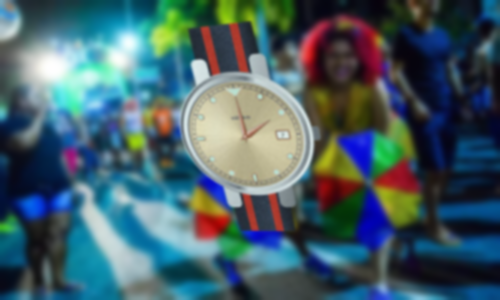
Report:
2:00
